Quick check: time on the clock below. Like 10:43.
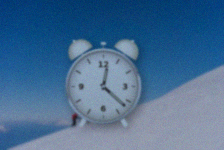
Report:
12:22
